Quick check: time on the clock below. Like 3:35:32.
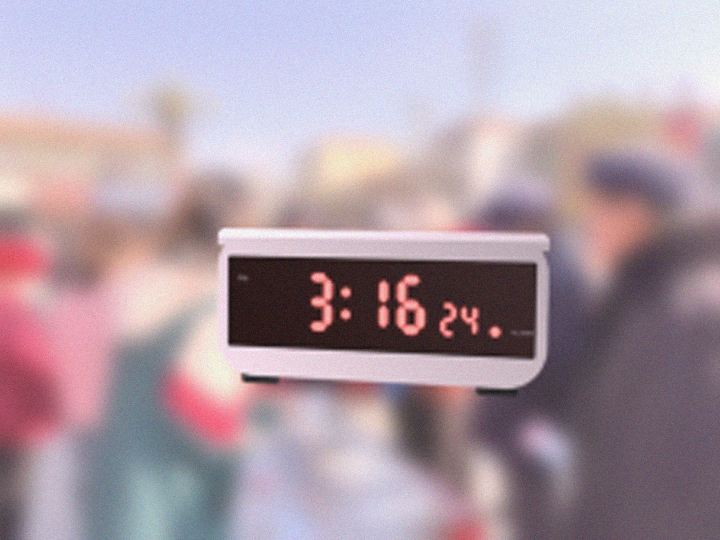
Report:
3:16:24
